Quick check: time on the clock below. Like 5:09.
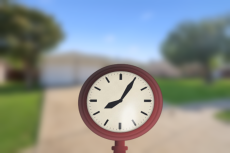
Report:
8:05
